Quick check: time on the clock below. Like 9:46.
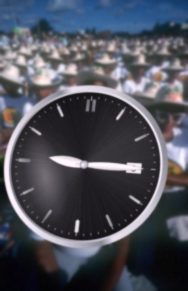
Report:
9:15
